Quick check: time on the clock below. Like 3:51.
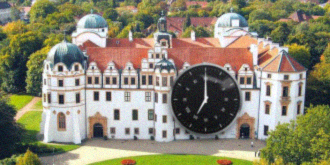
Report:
7:00
